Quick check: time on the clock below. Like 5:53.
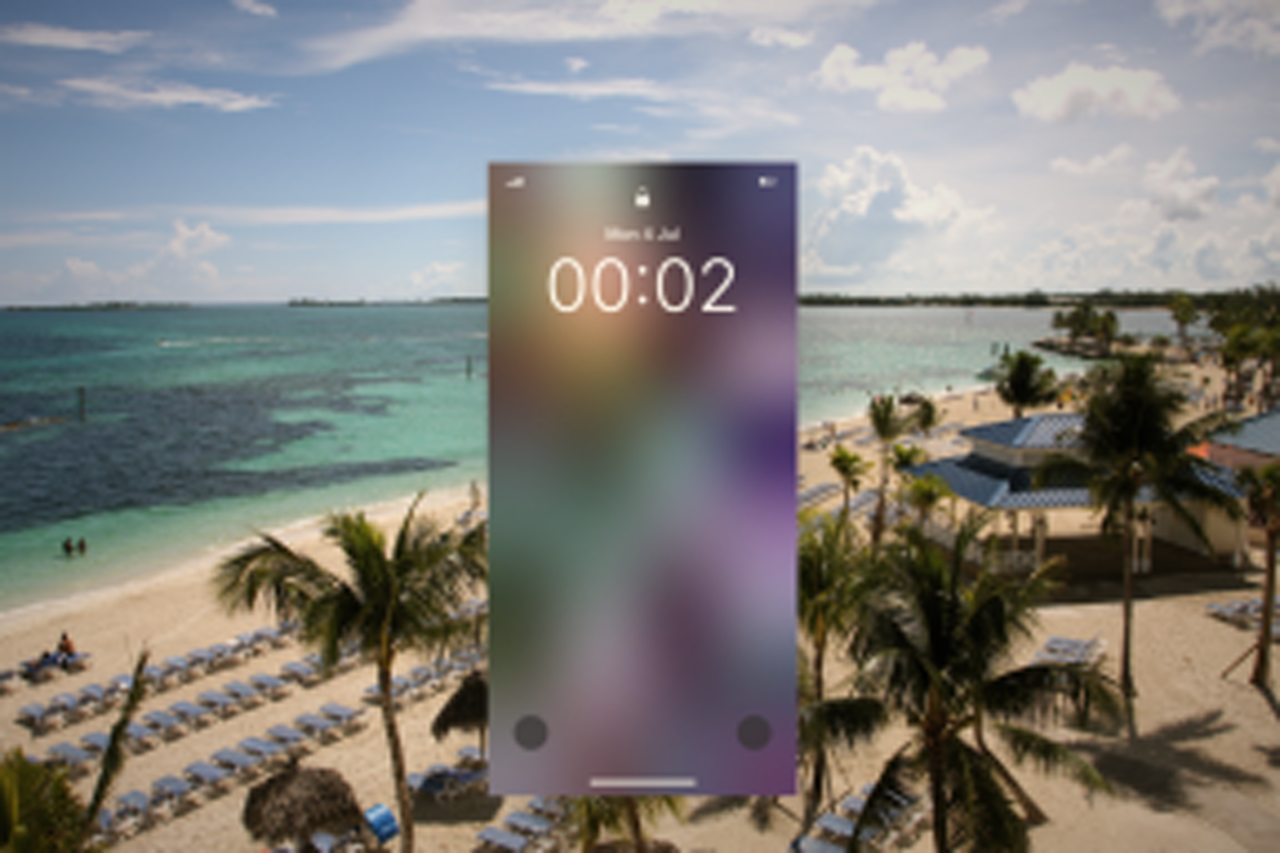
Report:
0:02
